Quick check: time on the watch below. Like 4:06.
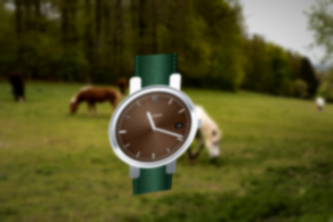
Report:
11:19
